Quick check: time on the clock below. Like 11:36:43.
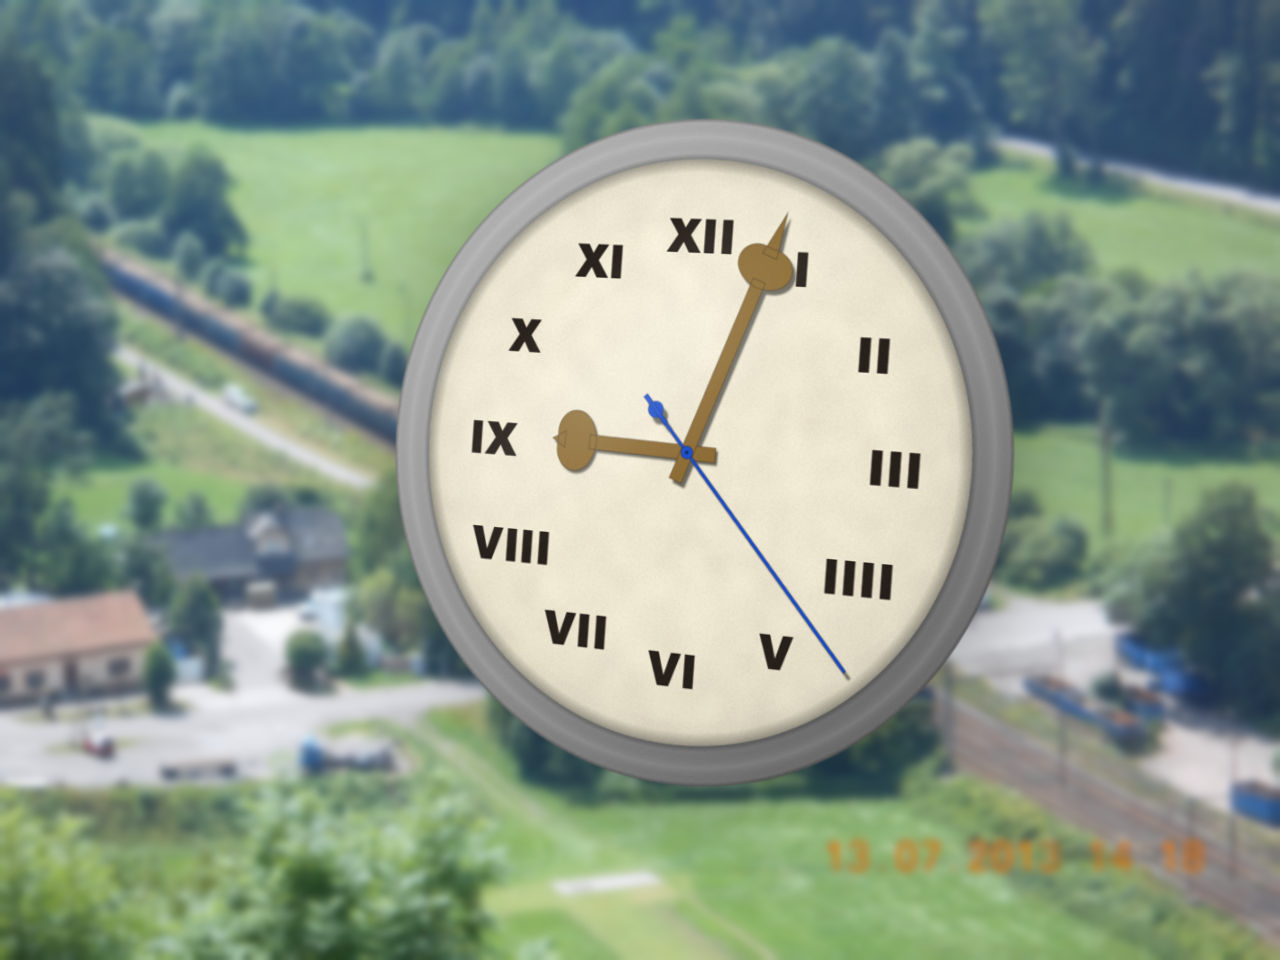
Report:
9:03:23
